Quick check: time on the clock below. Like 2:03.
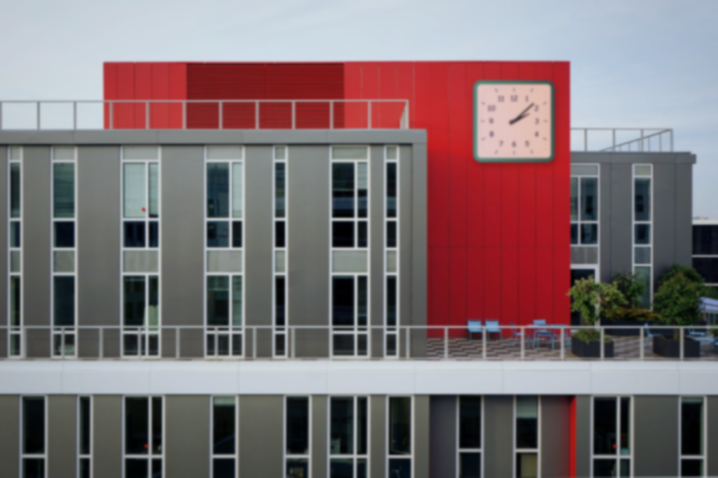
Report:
2:08
